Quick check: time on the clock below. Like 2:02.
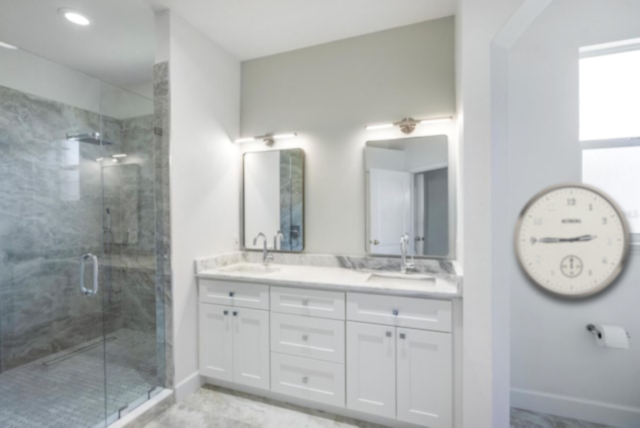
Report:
2:45
